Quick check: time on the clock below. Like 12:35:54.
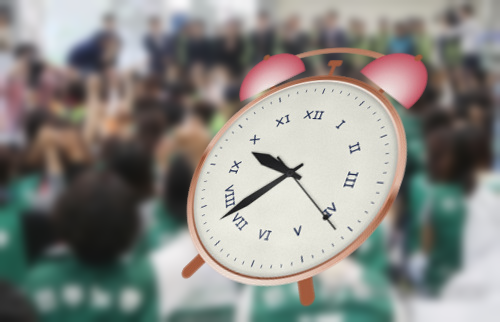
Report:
9:37:21
